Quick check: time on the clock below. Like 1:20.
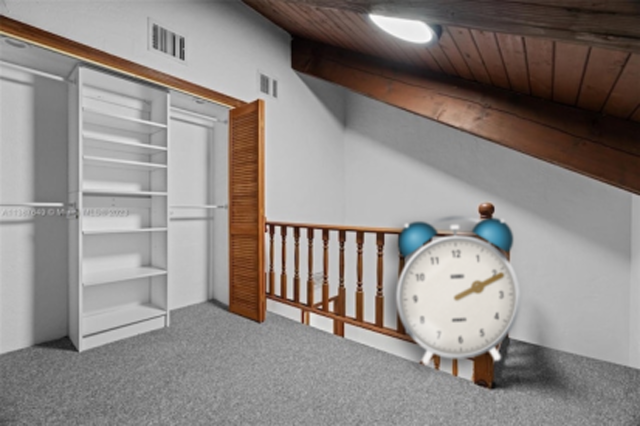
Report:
2:11
